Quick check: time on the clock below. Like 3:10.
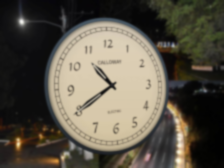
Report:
10:40
